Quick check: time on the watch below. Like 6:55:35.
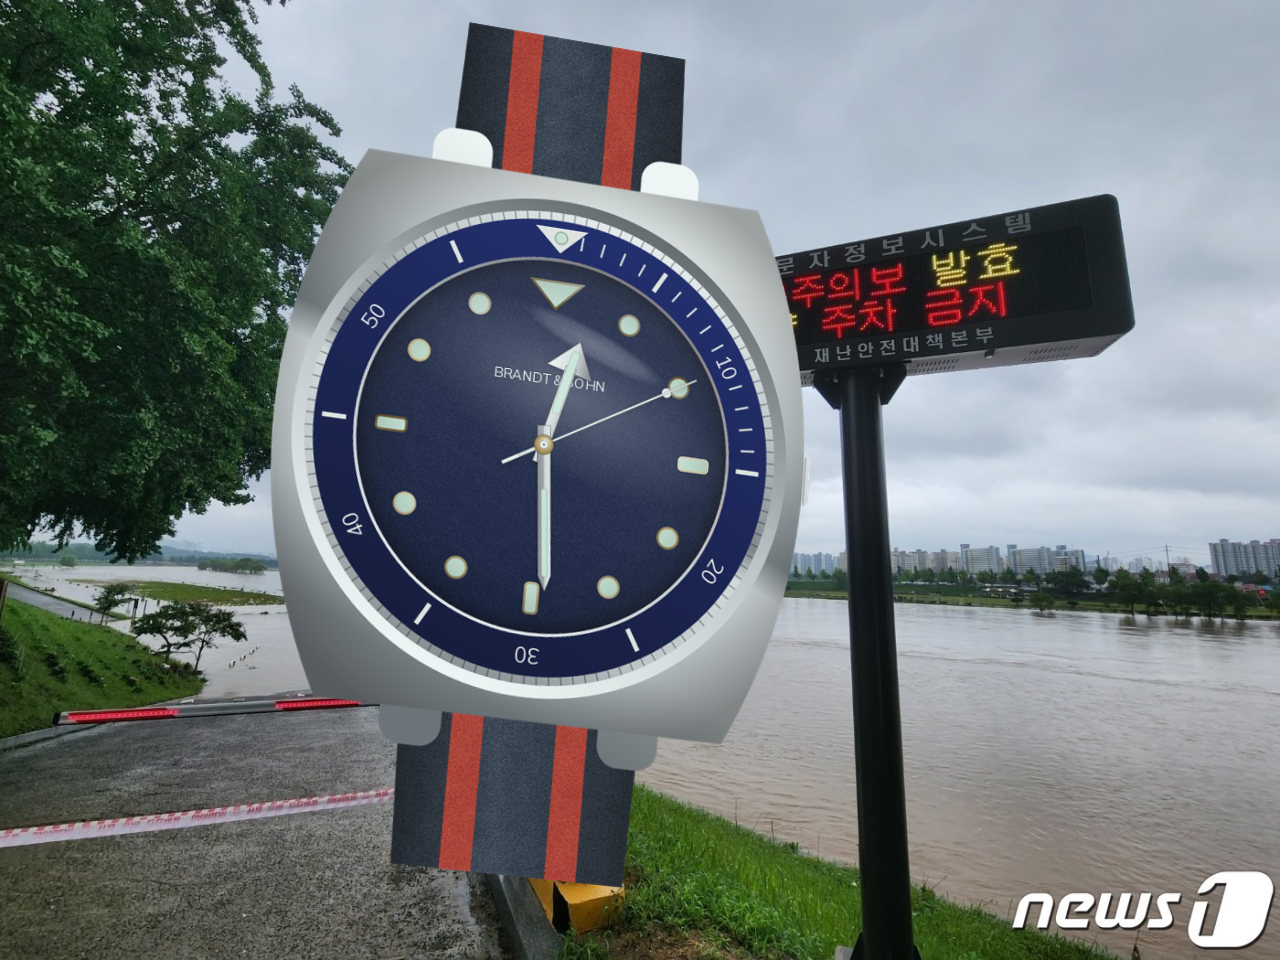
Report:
12:29:10
